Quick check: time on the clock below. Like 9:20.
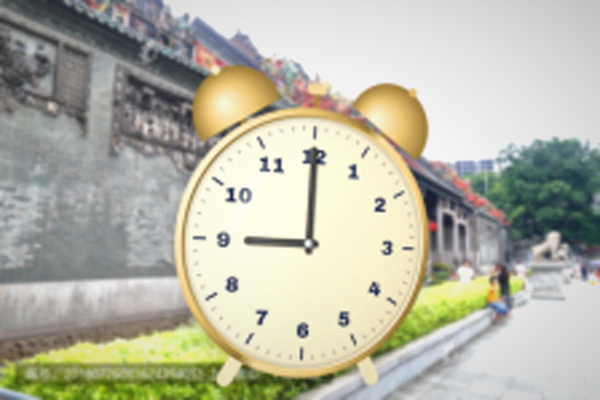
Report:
9:00
